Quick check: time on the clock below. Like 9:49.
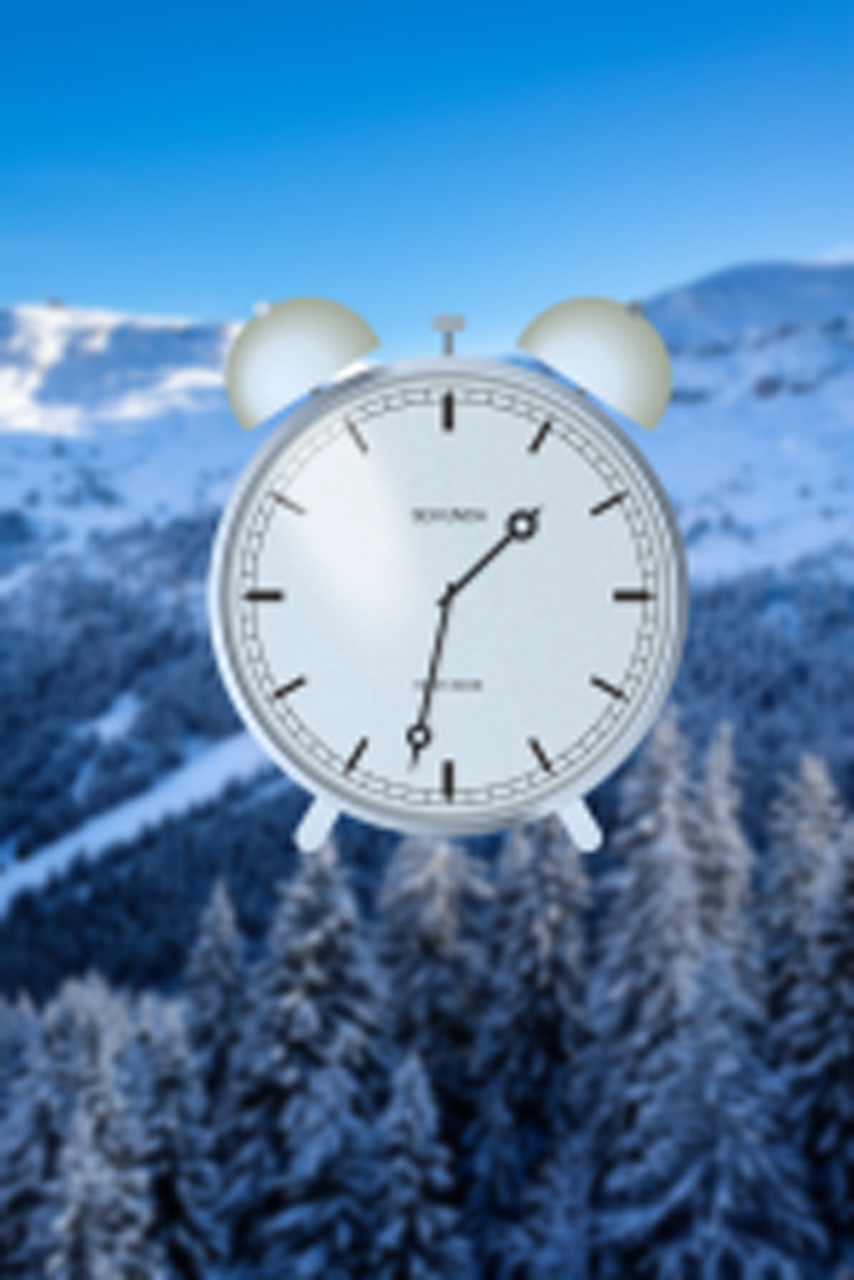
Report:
1:32
